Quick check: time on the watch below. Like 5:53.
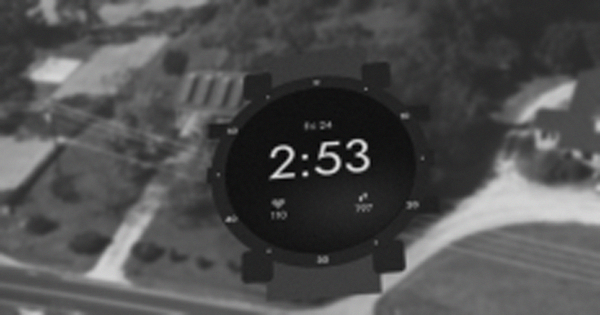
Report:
2:53
